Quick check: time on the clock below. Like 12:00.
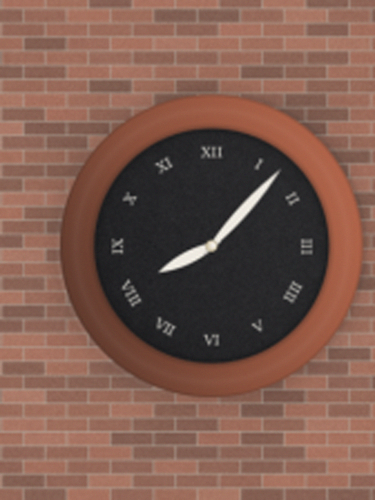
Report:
8:07
